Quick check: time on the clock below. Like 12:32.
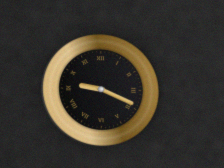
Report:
9:19
